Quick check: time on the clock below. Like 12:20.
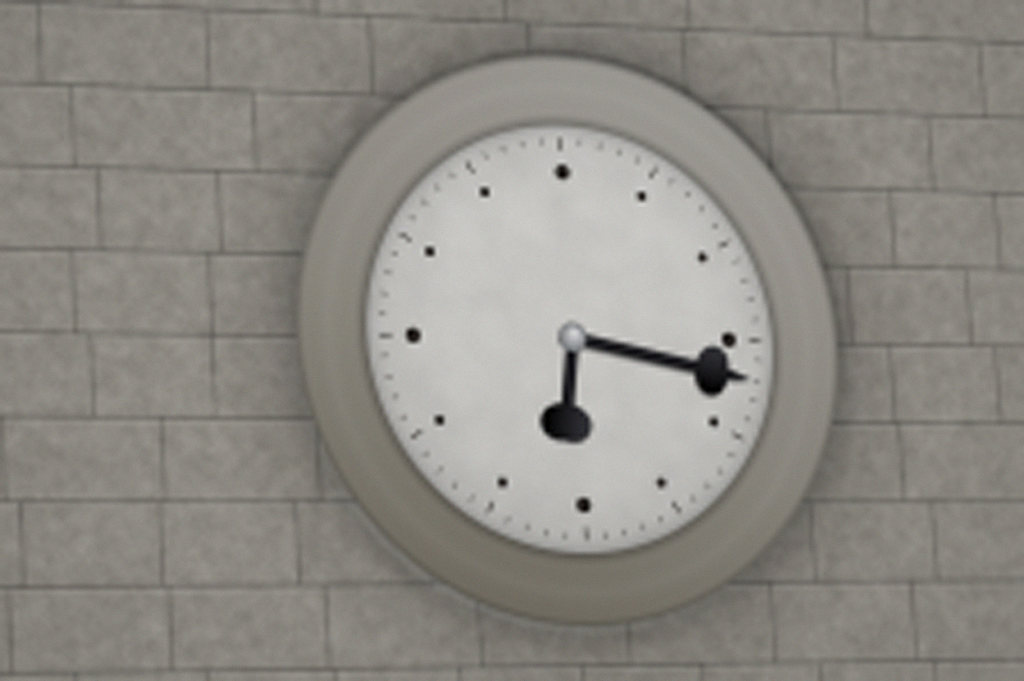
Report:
6:17
